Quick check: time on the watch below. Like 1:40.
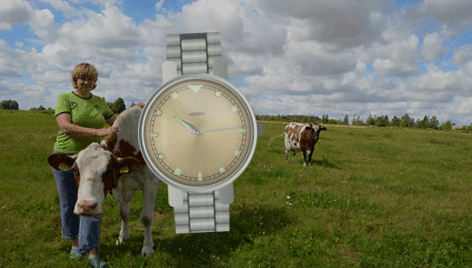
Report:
10:14
